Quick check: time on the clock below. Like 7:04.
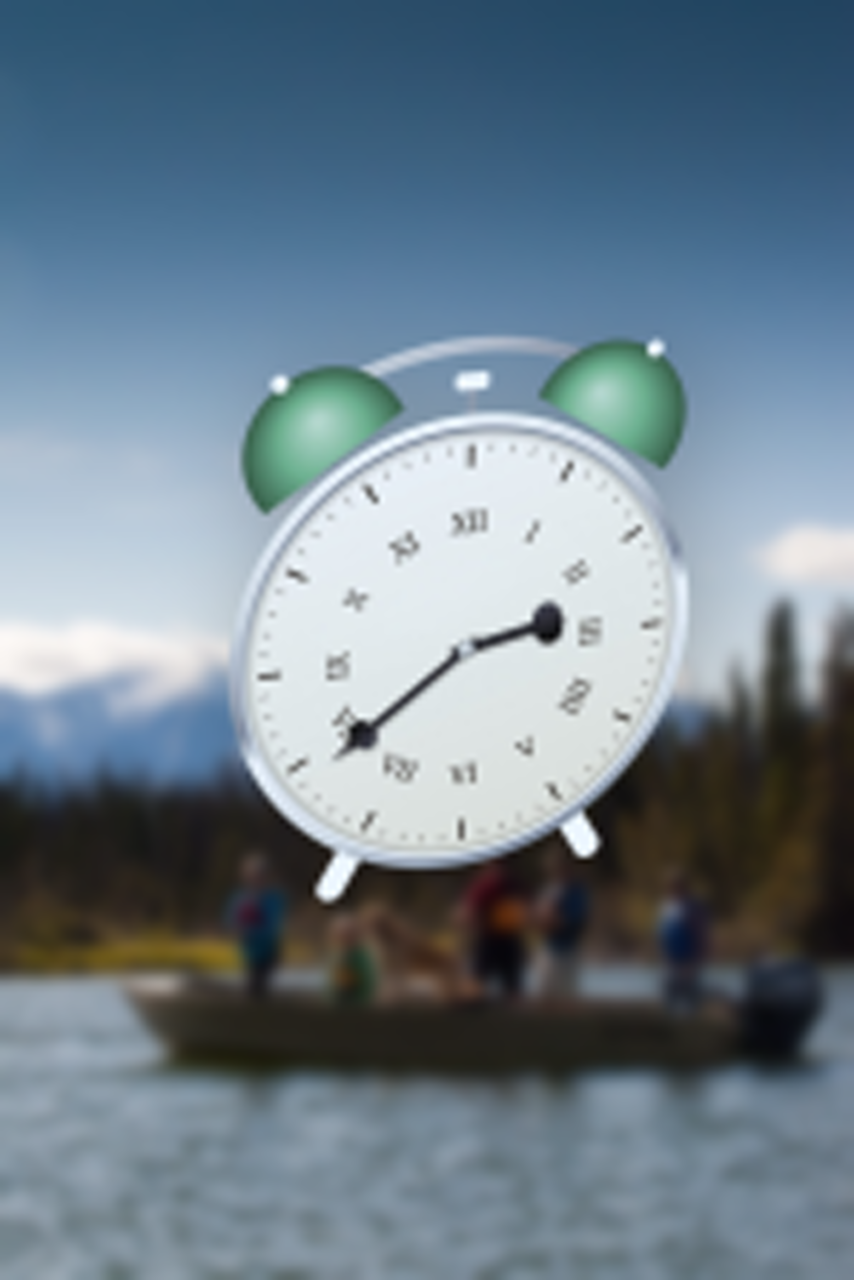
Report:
2:39
